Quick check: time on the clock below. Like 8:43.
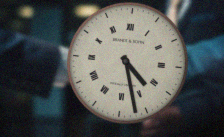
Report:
4:27
